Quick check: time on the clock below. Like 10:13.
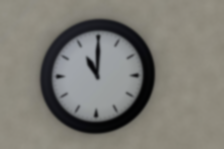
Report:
11:00
